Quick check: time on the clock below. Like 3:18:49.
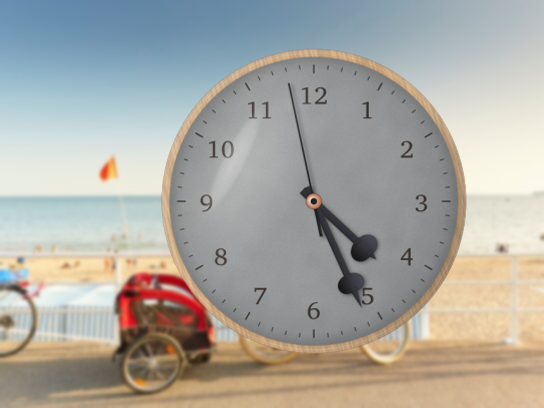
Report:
4:25:58
